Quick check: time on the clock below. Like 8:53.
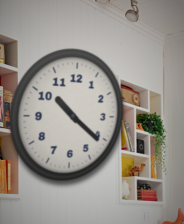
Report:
10:21
